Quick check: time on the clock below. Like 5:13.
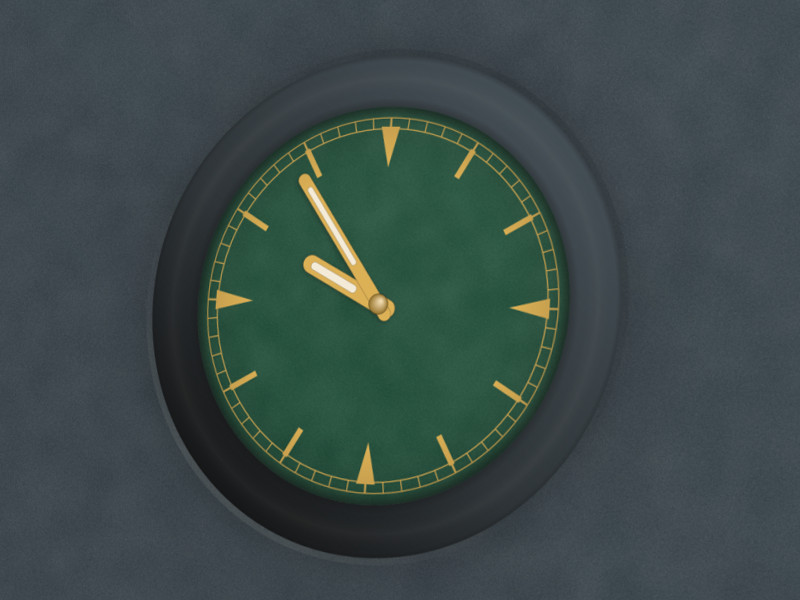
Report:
9:54
